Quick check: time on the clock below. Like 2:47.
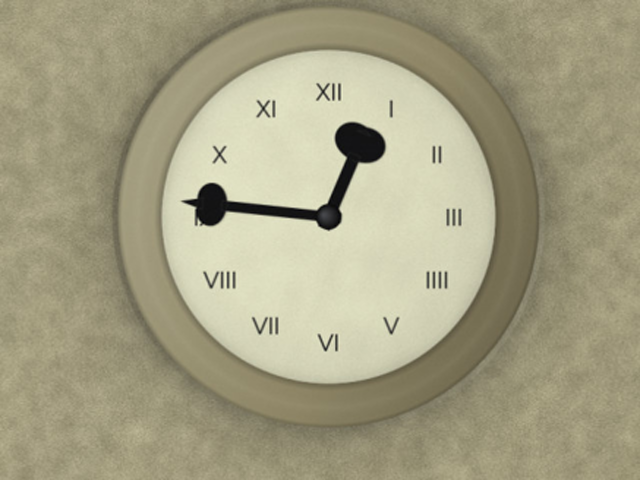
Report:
12:46
